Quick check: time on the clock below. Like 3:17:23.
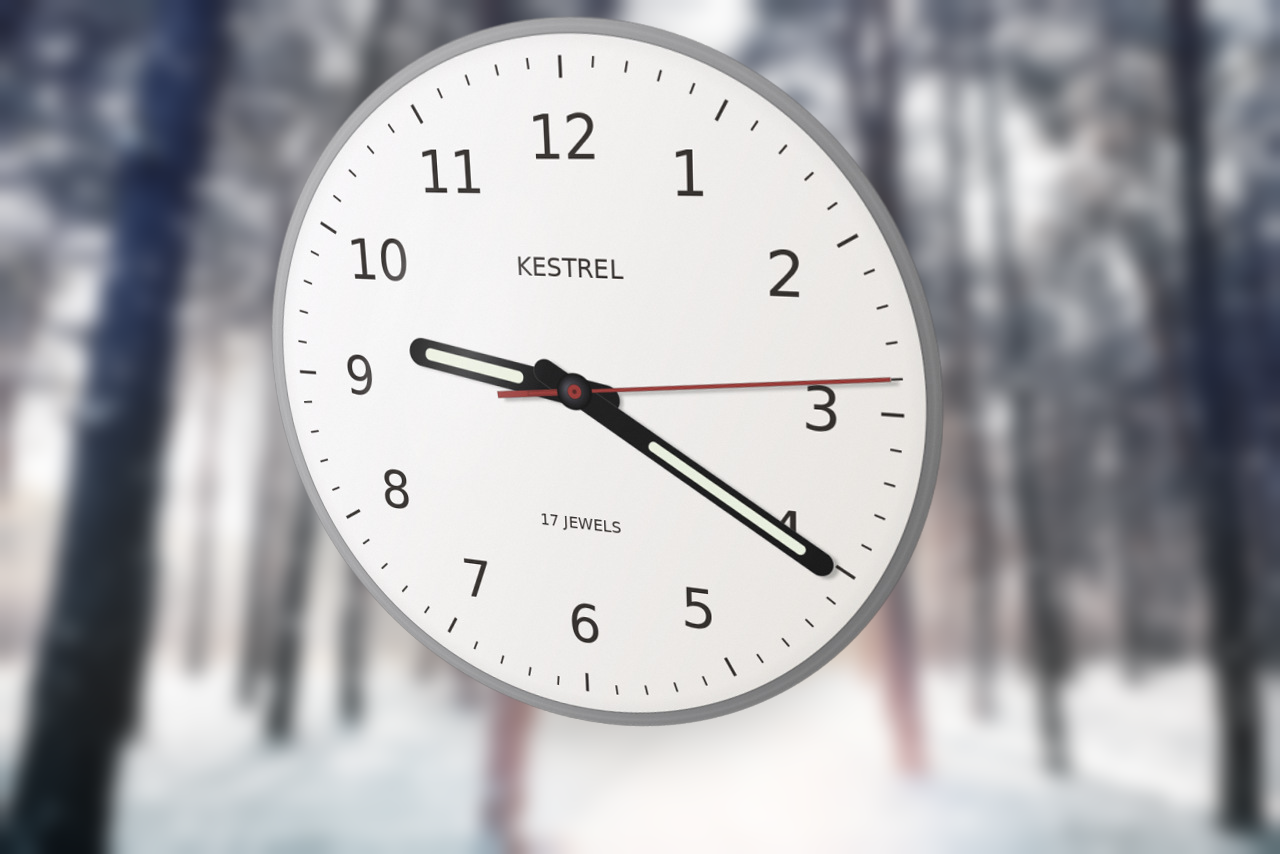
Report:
9:20:14
